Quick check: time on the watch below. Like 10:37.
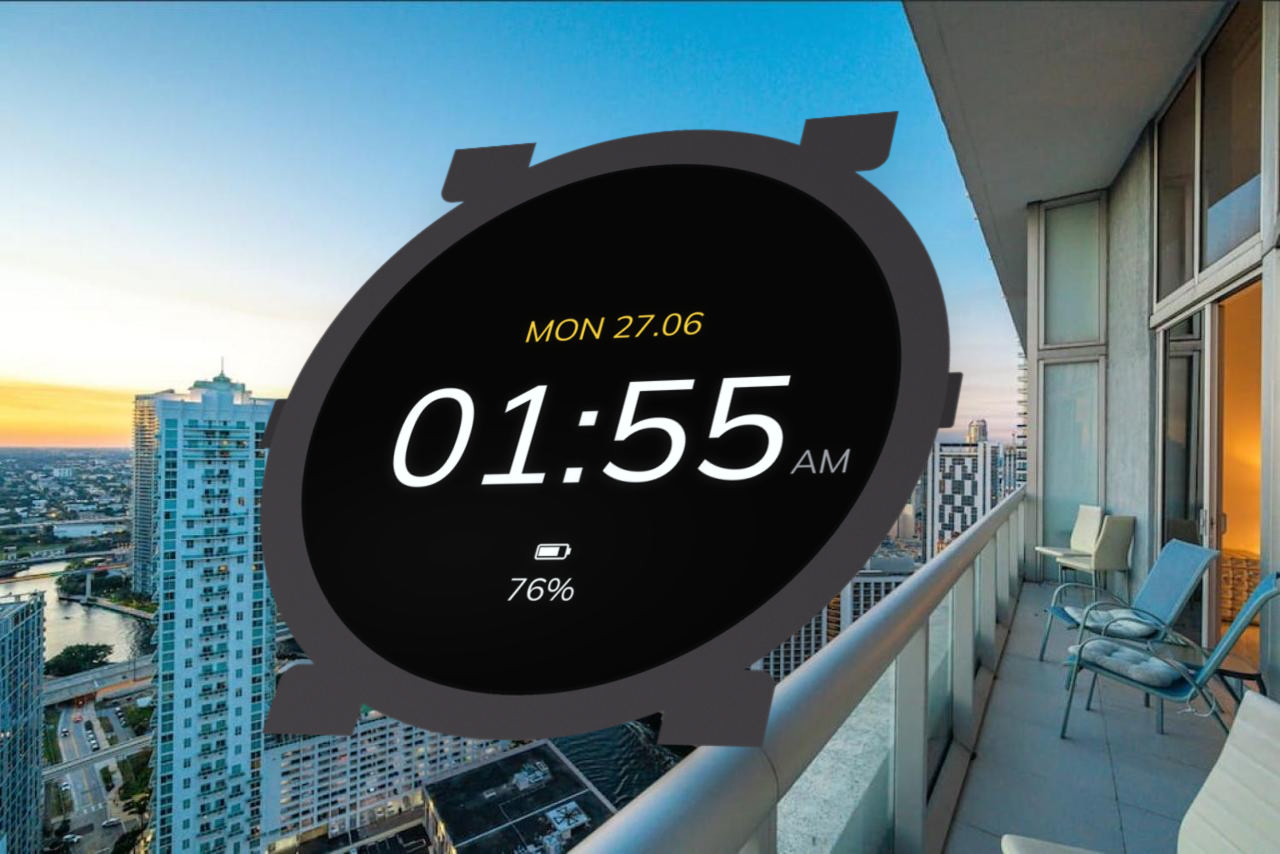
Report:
1:55
